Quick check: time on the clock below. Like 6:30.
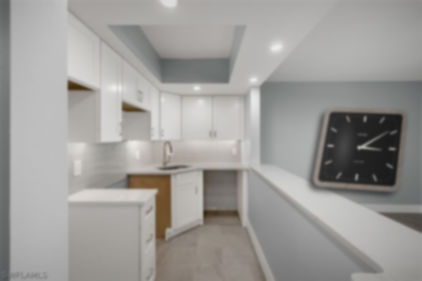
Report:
3:09
